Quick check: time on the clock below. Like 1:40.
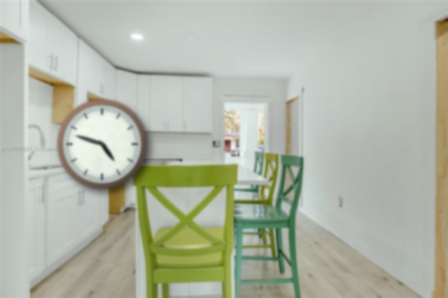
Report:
4:48
